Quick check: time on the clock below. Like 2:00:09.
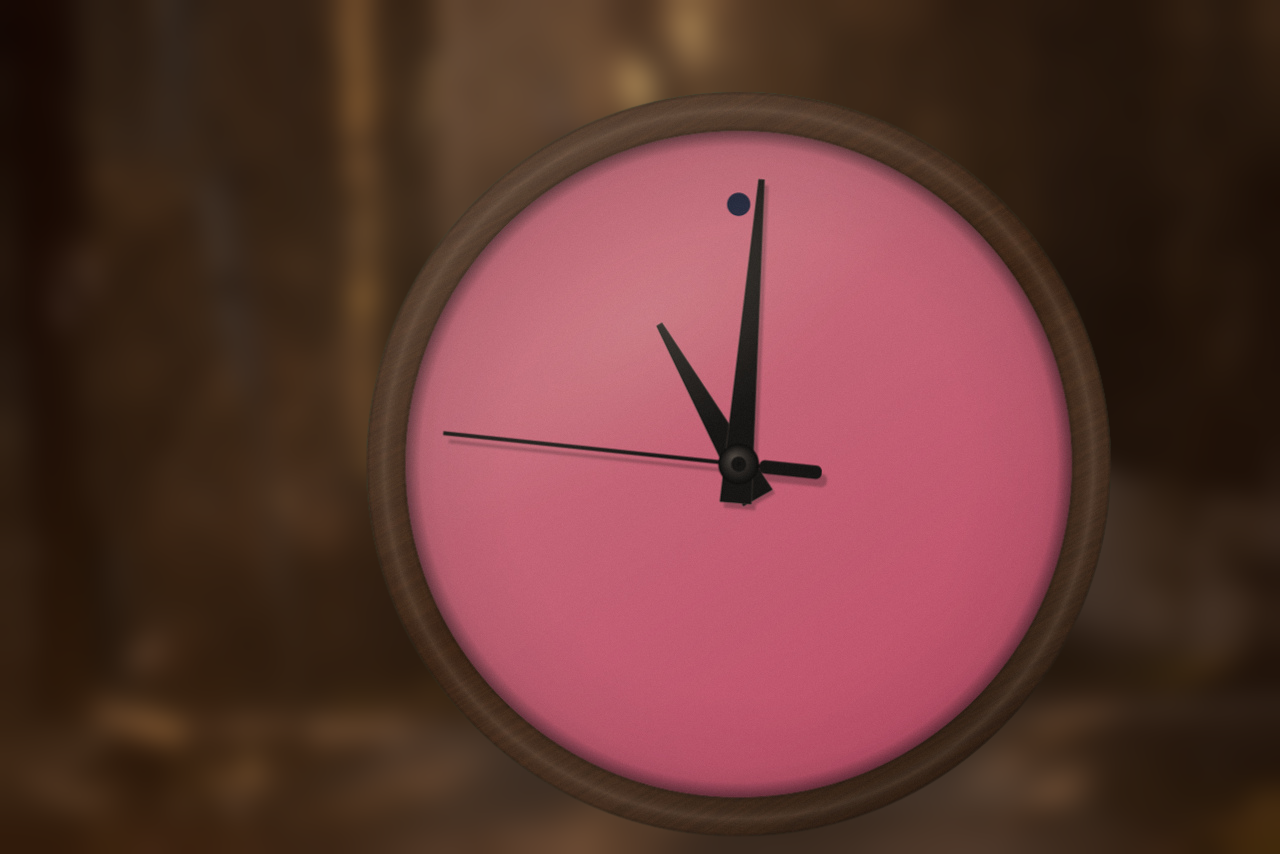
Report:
11:00:46
